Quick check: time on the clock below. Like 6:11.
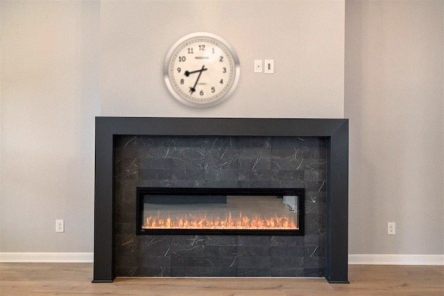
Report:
8:34
